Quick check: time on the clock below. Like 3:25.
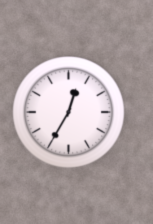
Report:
12:35
